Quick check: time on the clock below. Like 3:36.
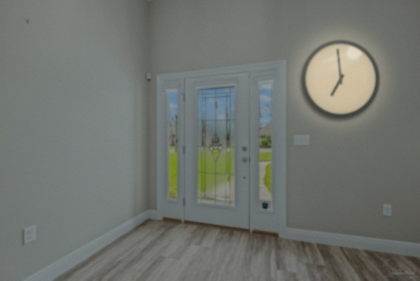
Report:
6:59
